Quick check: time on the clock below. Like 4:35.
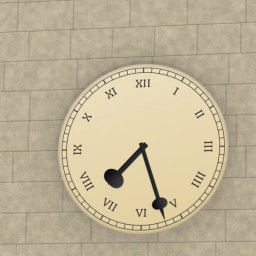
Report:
7:27
